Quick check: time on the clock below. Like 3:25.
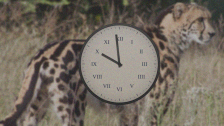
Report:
9:59
